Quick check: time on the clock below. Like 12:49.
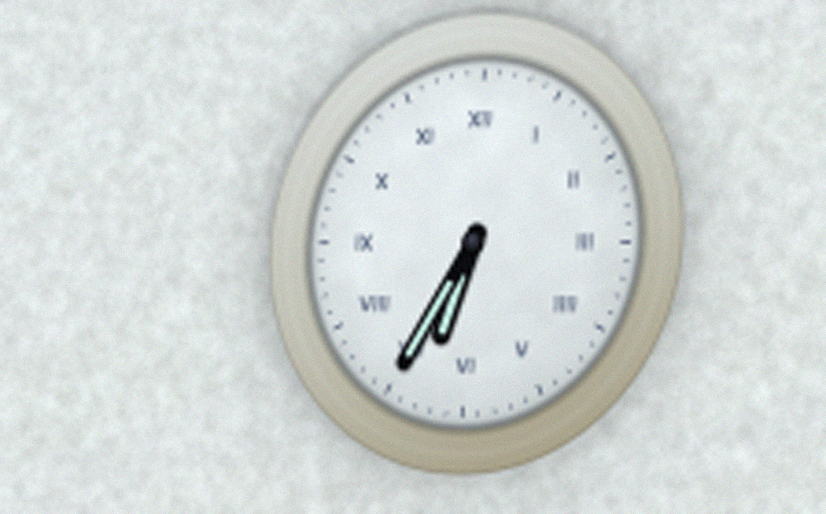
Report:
6:35
